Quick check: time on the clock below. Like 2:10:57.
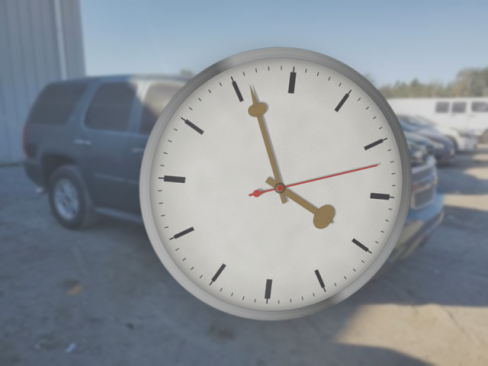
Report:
3:56:12
